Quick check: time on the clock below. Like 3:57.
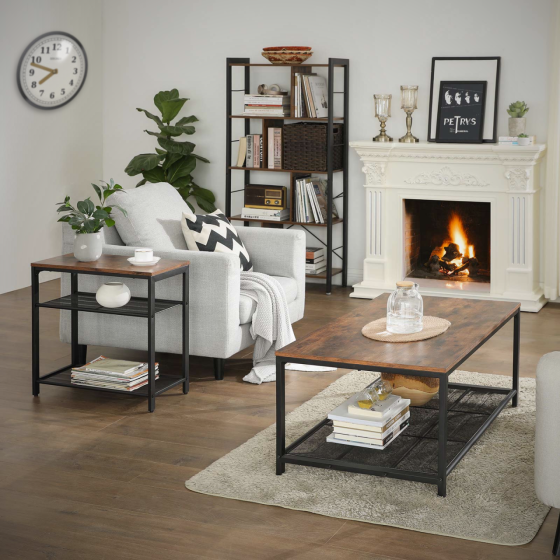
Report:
7:48
